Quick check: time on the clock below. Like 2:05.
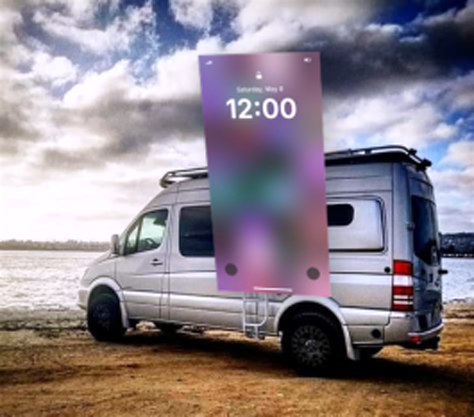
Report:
12:00
